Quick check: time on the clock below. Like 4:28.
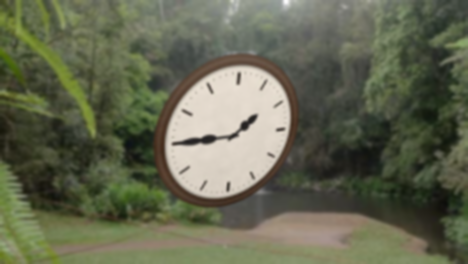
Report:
1:45
